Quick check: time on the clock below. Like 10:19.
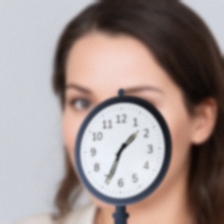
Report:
1:34
